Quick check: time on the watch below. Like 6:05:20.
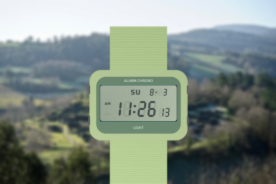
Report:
11:26:13
